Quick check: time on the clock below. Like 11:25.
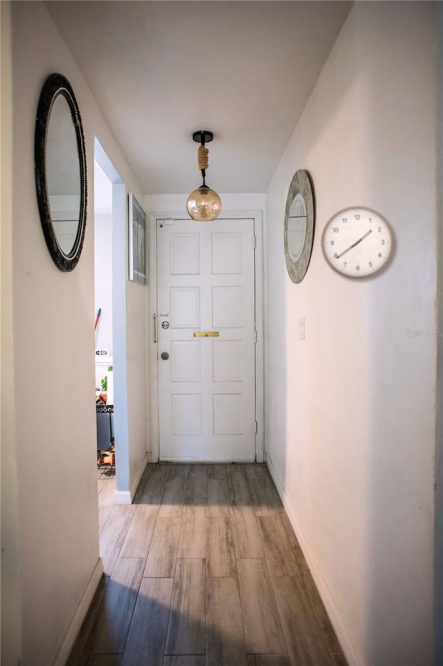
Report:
1:39
